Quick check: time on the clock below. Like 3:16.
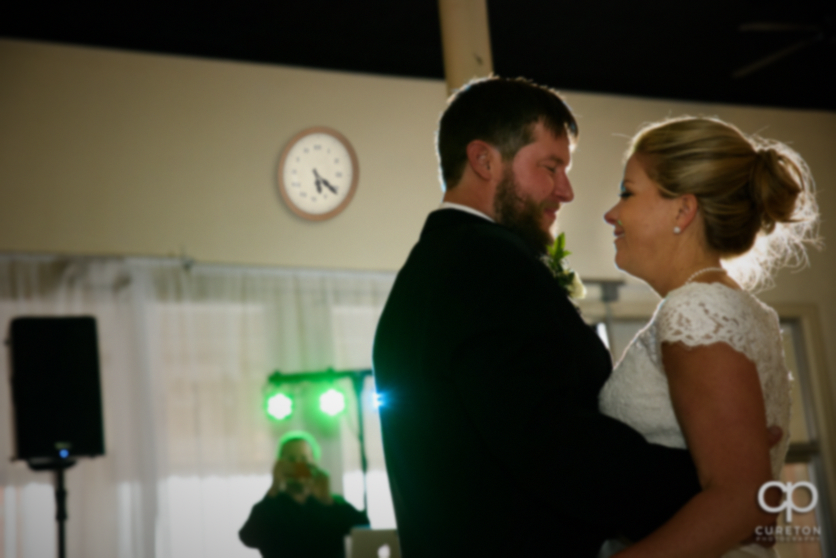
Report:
5:21
